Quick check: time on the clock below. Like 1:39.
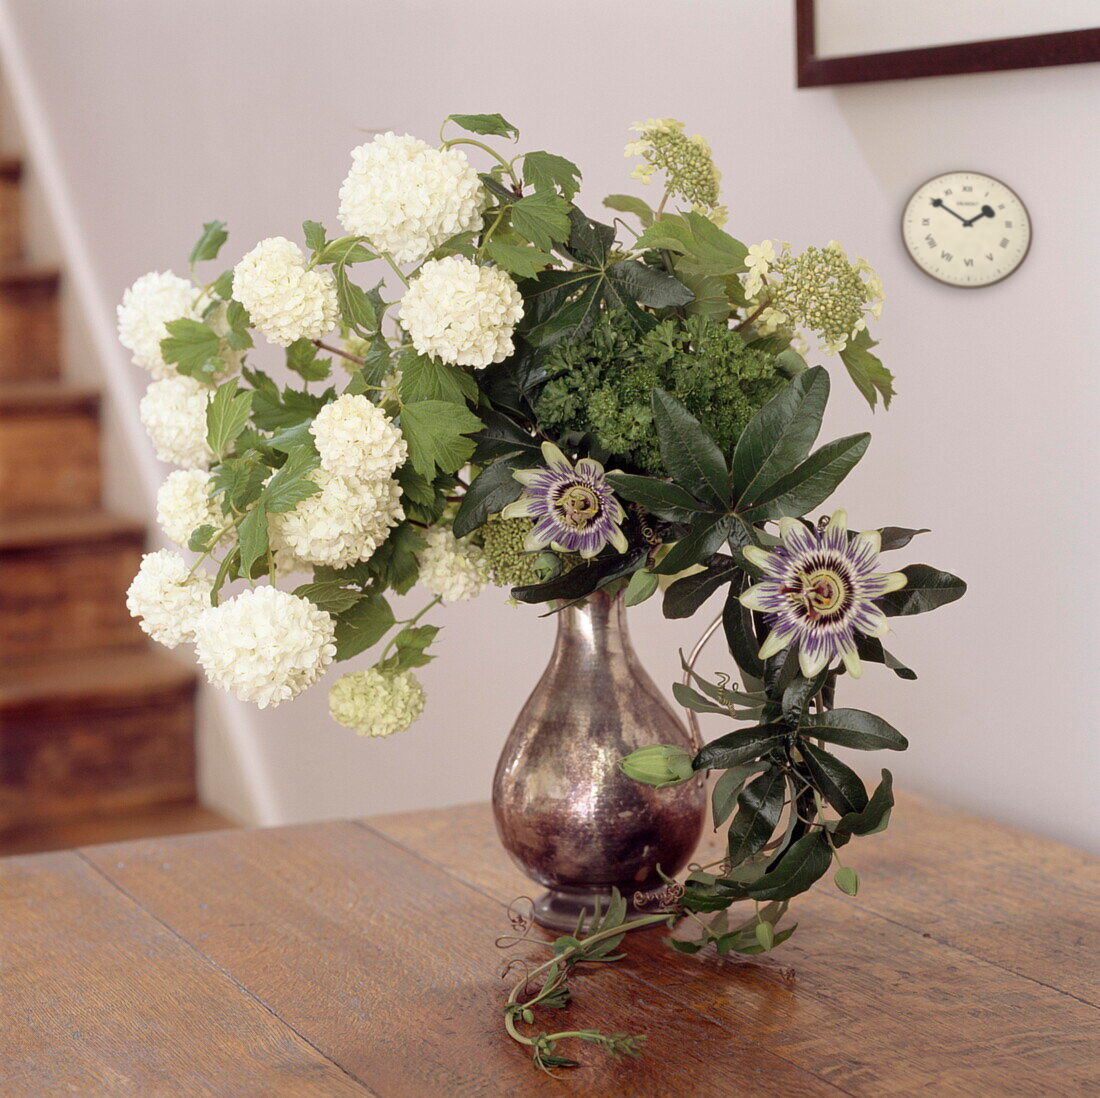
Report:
1:51
